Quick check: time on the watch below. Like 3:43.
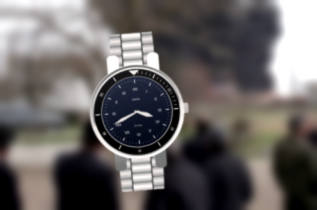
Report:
3:41
